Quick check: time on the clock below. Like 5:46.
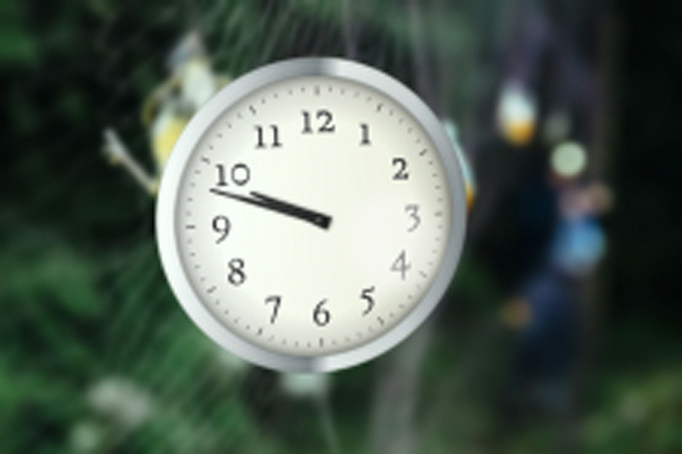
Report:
9:48
